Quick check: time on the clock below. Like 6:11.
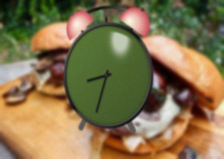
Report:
8:33
